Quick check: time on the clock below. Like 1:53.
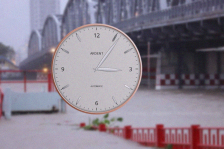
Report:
3:06
